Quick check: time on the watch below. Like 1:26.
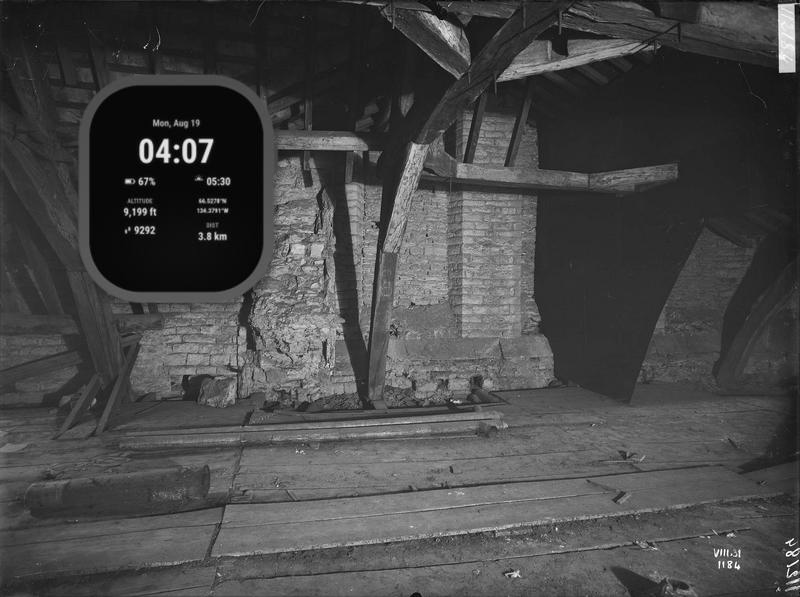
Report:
4:07
